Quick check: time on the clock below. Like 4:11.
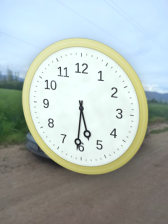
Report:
5:31
